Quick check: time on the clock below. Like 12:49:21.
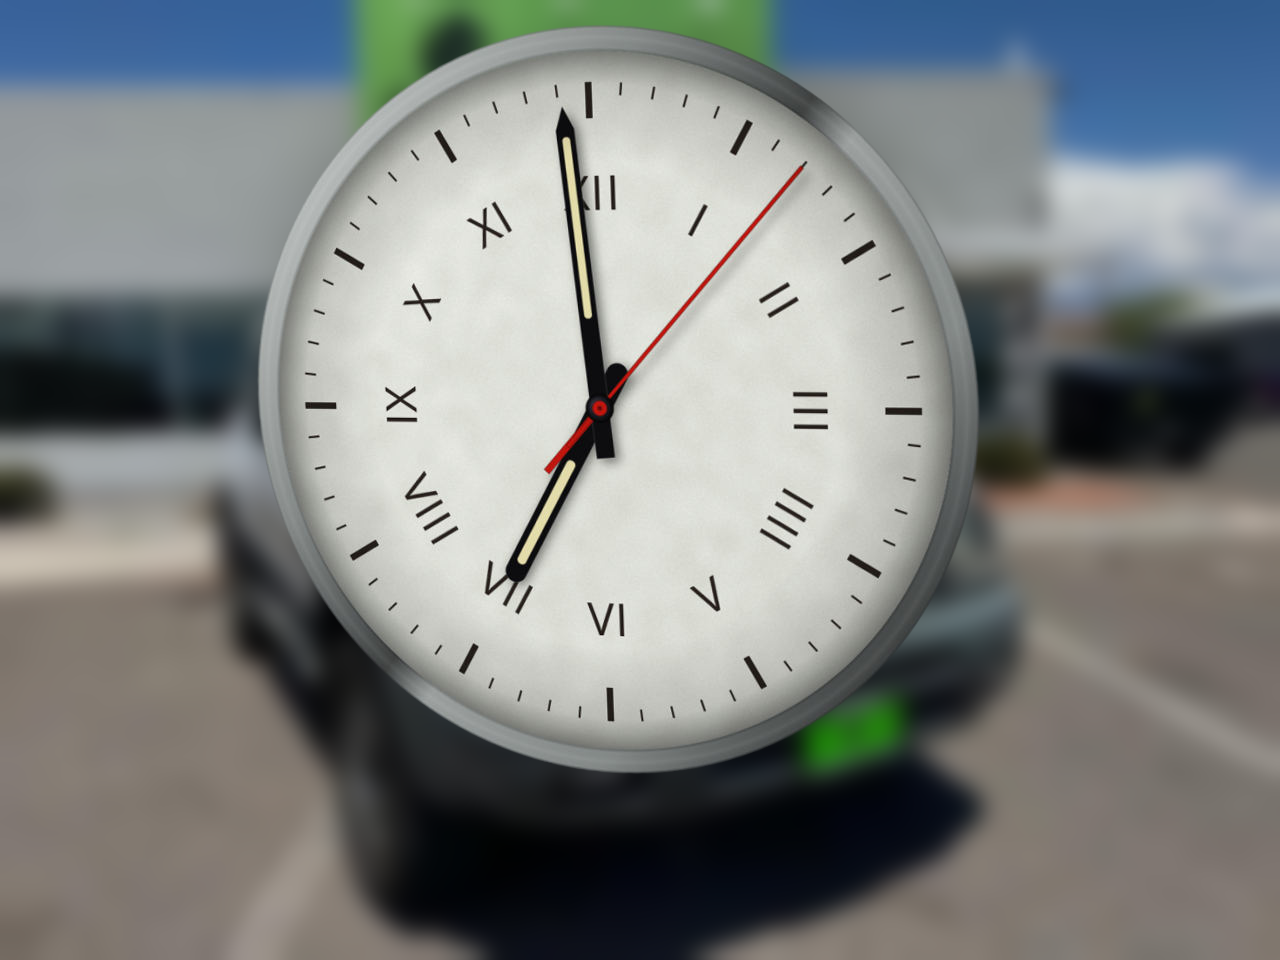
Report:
6:59:07
